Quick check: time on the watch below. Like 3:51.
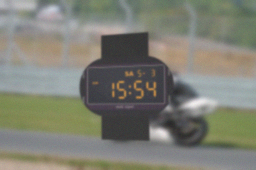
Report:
15:54
